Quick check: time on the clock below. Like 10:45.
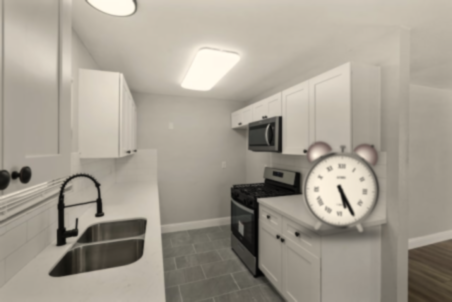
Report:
5:25
